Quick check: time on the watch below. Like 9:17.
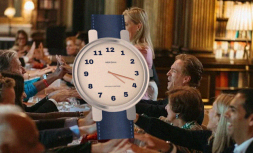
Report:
4:18
